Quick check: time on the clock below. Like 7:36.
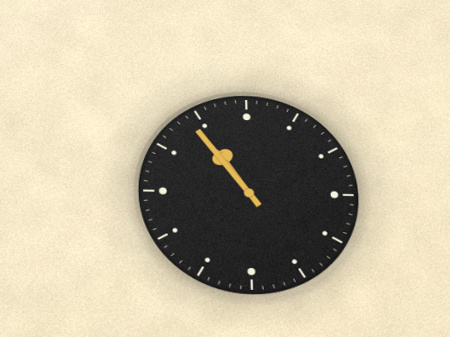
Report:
10:54
